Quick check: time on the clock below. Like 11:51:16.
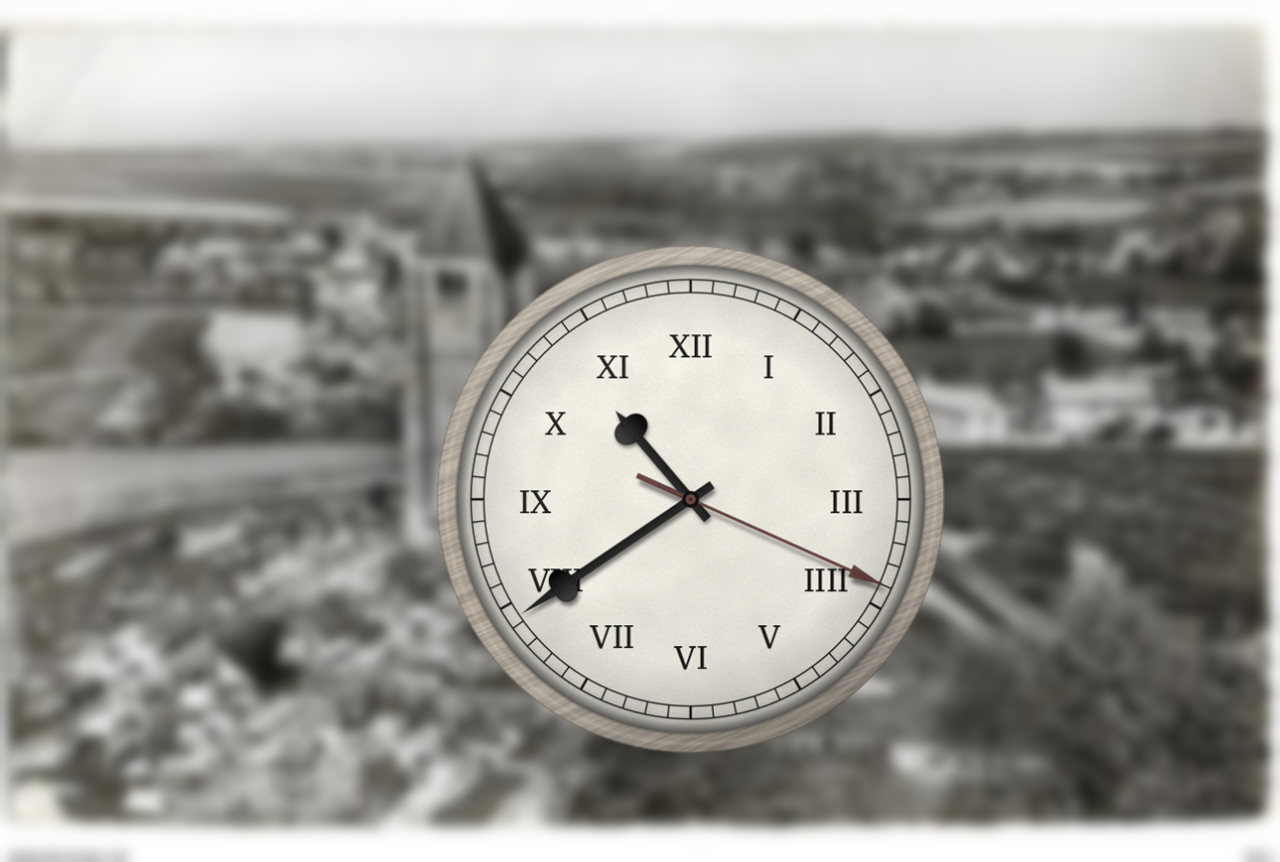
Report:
10:39:19
